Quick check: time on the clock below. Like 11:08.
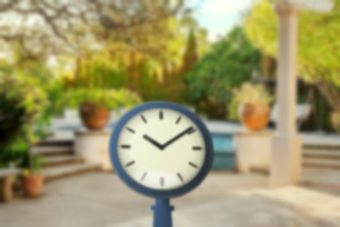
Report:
10:09
